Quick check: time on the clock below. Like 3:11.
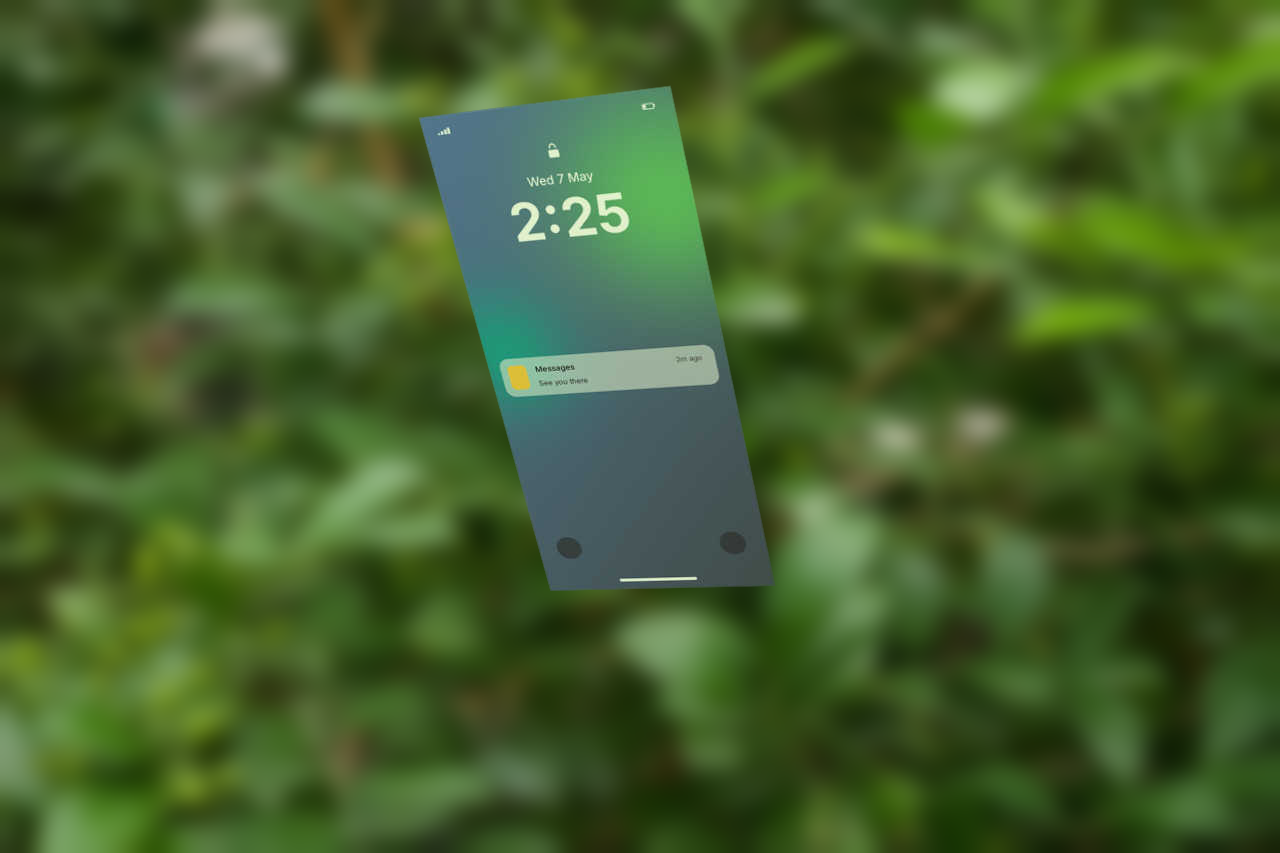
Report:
2:25
